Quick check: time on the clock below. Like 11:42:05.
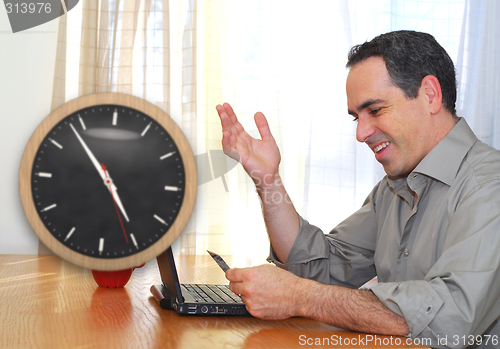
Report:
4:53:26
